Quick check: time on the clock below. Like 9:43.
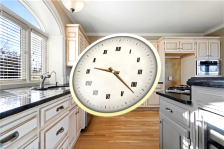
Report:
9:22
